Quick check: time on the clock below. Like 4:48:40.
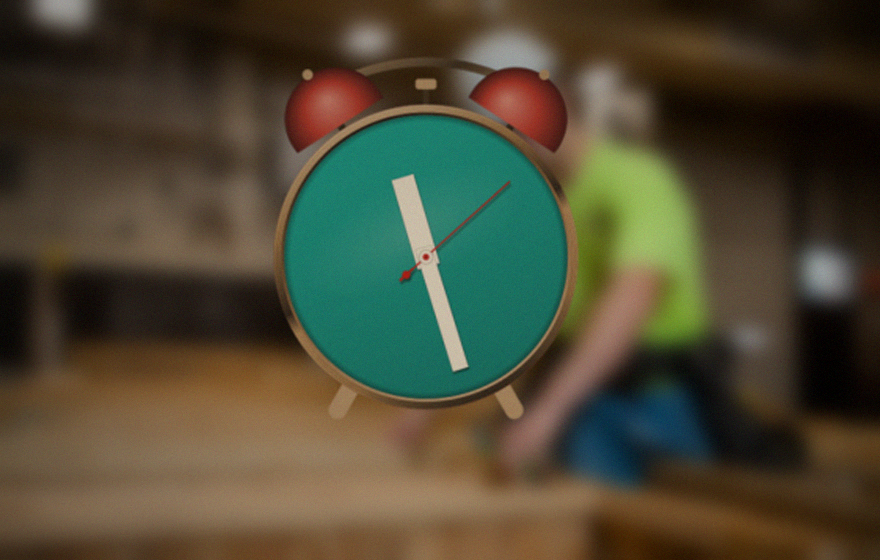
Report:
11:27:08
